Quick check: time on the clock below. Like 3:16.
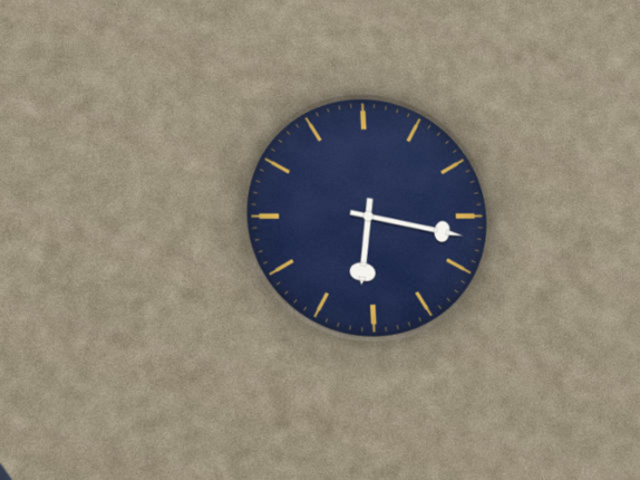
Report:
6:17
